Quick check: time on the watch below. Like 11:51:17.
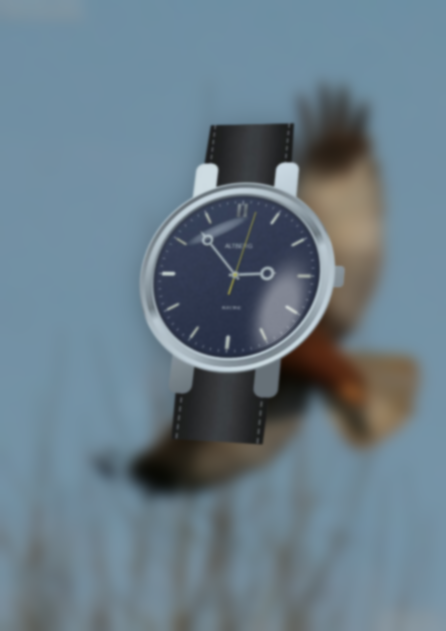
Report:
2:53:02
